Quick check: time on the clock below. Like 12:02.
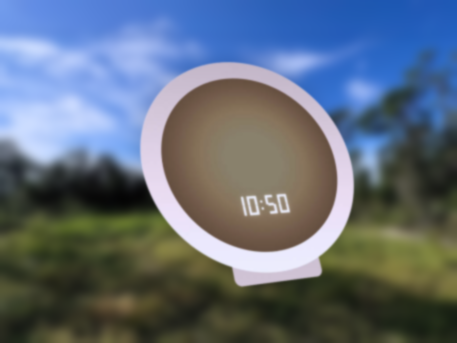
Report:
10:50
